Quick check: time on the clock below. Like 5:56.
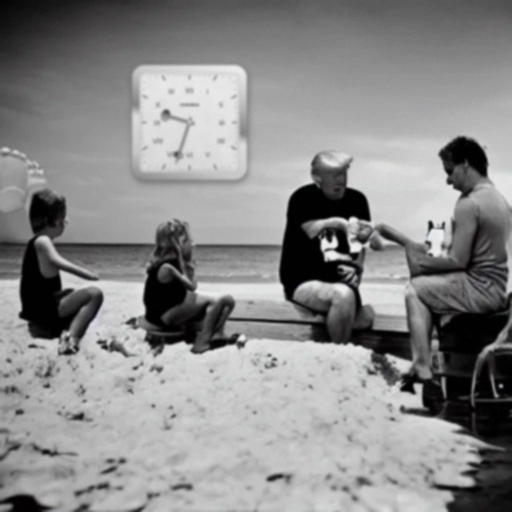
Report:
9:33
